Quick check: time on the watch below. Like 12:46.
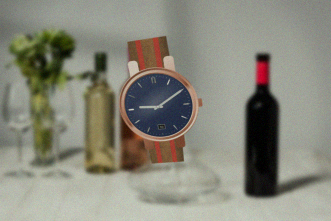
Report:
9:10
